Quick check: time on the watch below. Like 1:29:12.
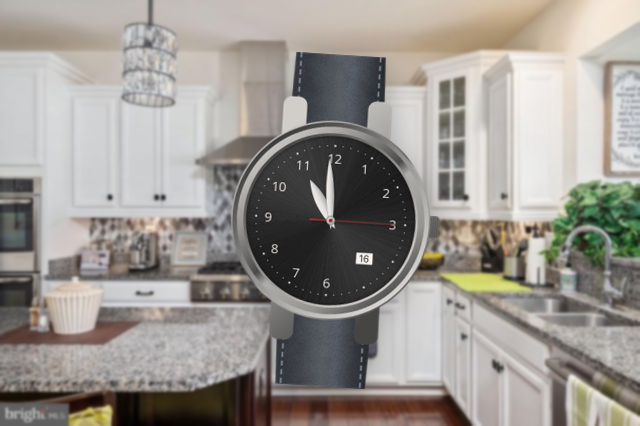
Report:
10:59:15
